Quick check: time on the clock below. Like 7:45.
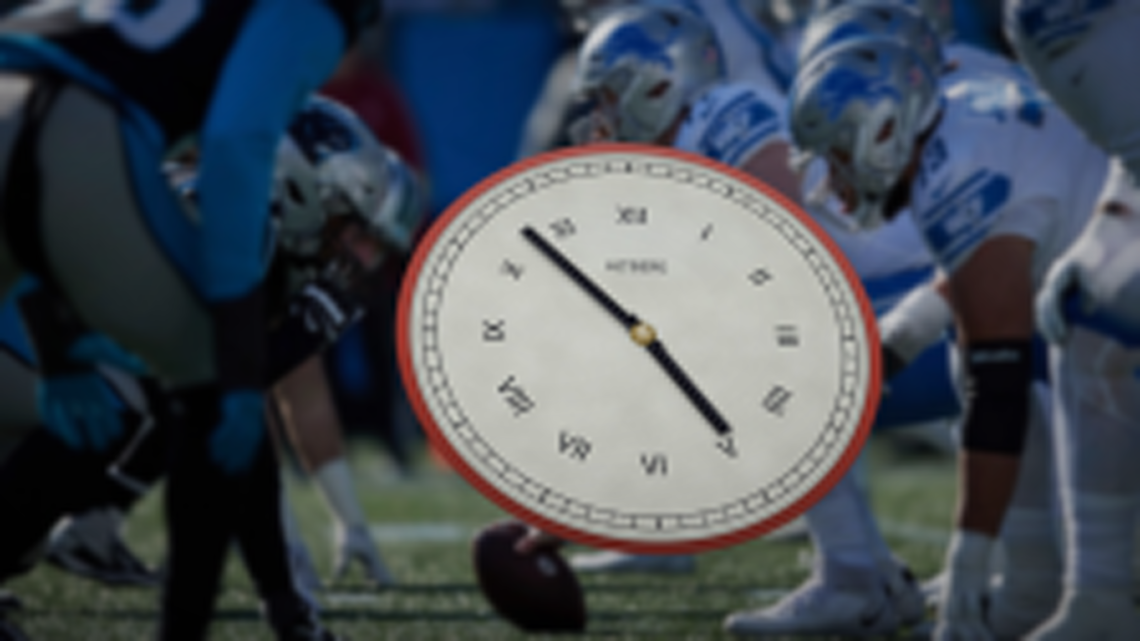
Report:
4:53
